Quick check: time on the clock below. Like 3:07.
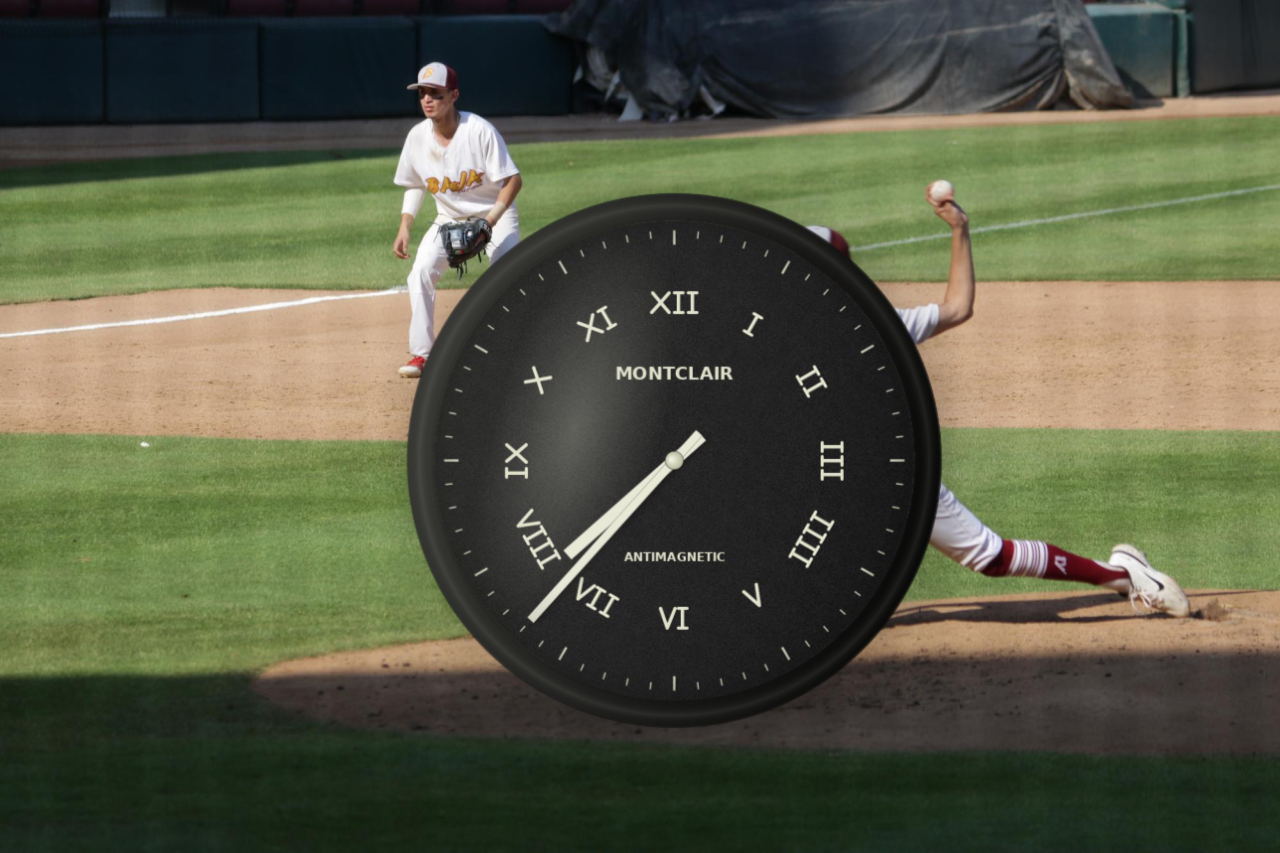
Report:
7:37
